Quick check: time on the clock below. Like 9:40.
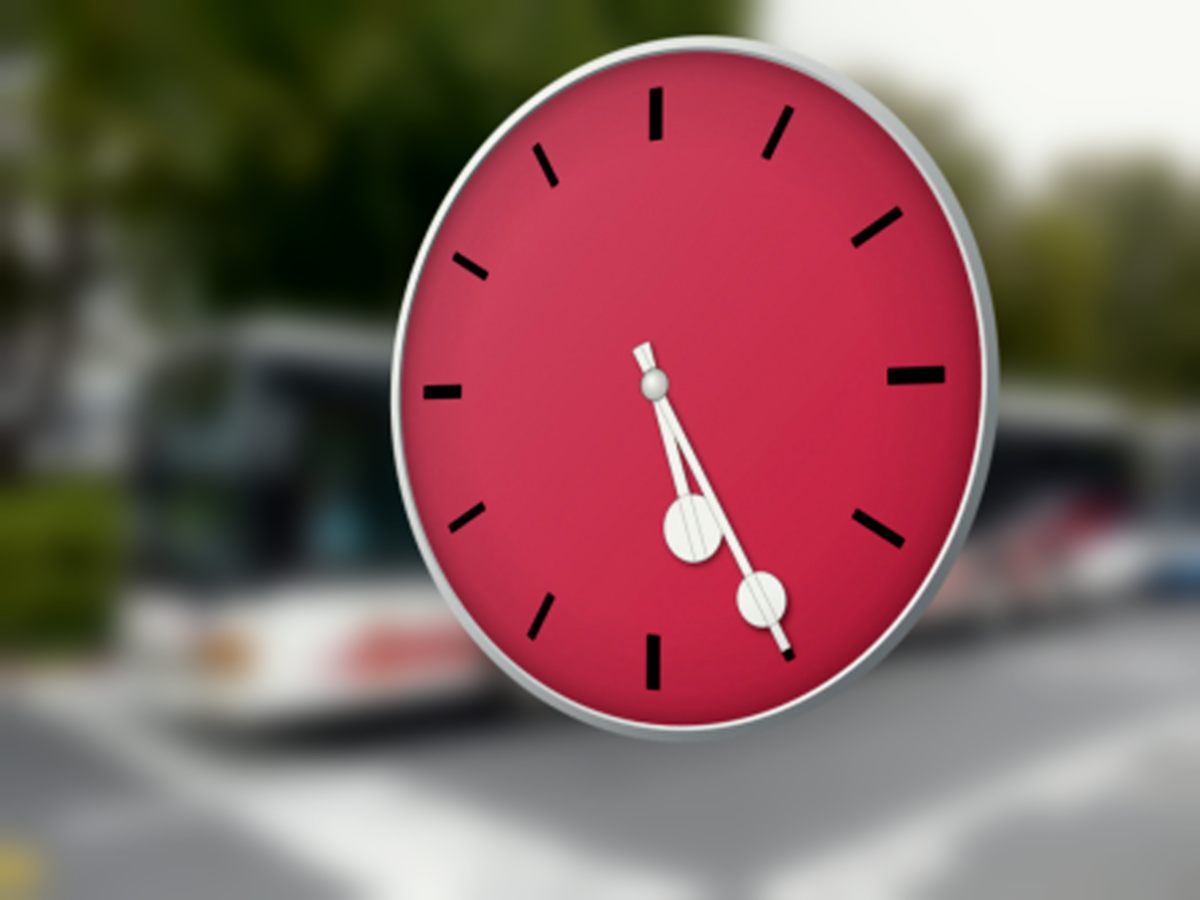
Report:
5:25
